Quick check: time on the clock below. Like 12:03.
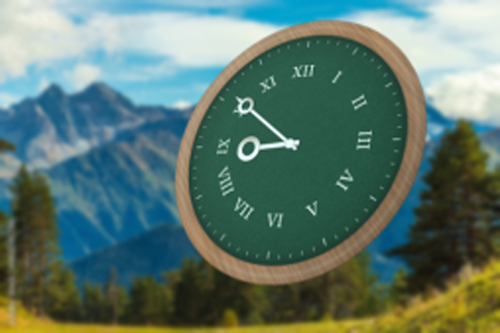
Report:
8:51
